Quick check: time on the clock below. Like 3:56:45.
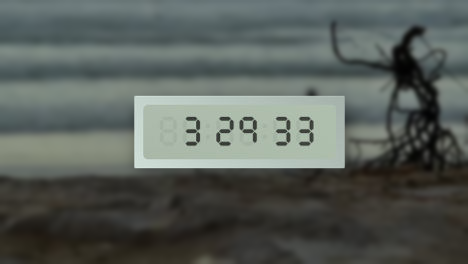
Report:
3:29:33
